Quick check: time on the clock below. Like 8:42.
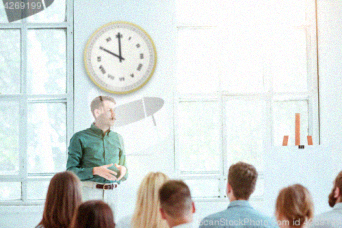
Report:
10:00
